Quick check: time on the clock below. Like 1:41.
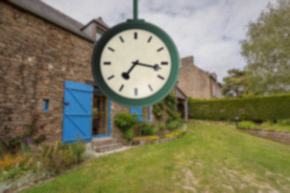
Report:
7:17
